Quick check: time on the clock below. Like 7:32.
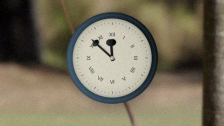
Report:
11:52
